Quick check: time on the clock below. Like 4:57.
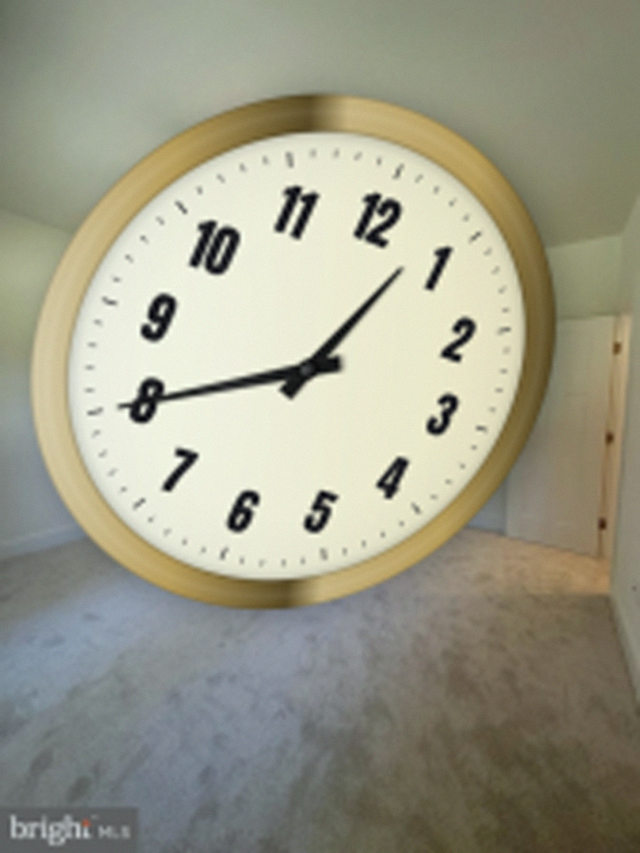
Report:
12:40
